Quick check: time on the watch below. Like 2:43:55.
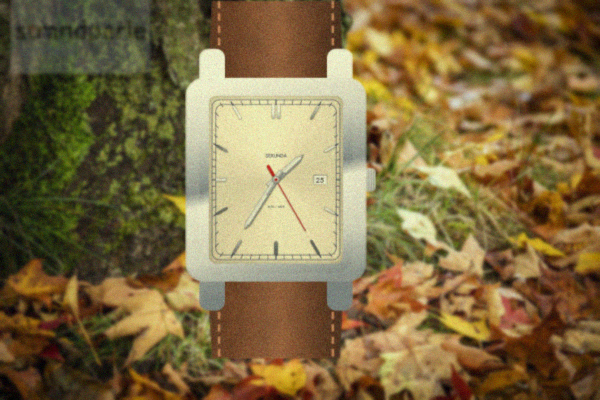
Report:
1:35:25
